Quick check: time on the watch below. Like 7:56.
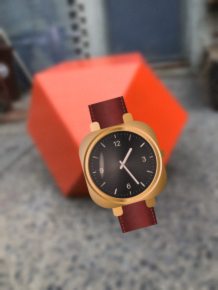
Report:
1:26
